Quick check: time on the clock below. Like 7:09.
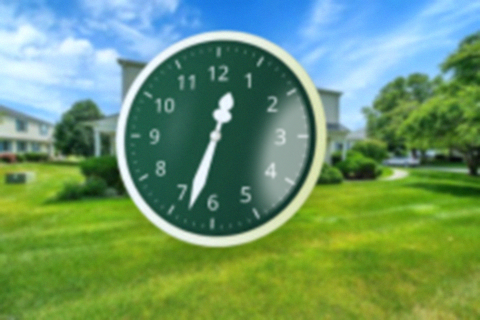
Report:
12:33
